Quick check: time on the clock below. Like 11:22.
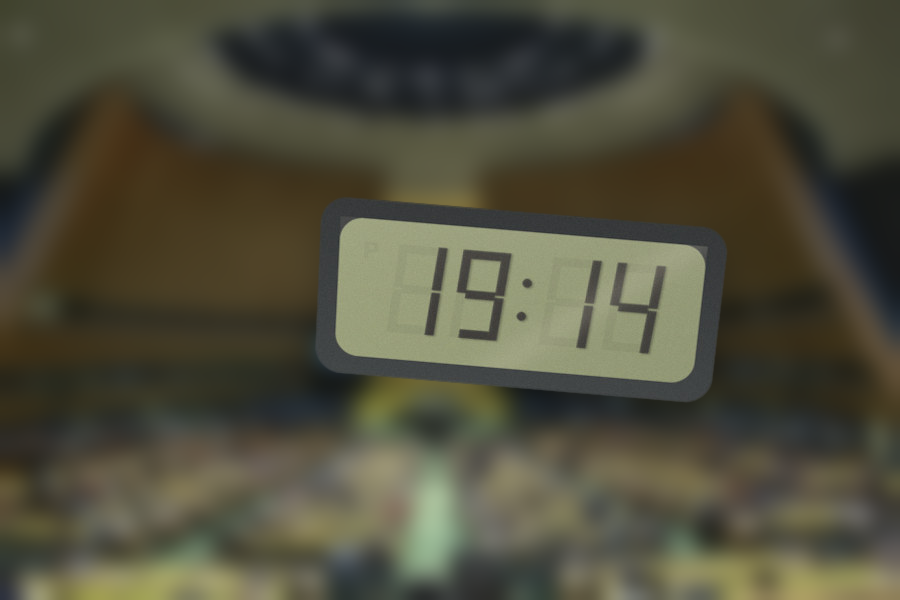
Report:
19:14
